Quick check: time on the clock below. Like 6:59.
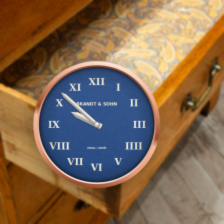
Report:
9:52
